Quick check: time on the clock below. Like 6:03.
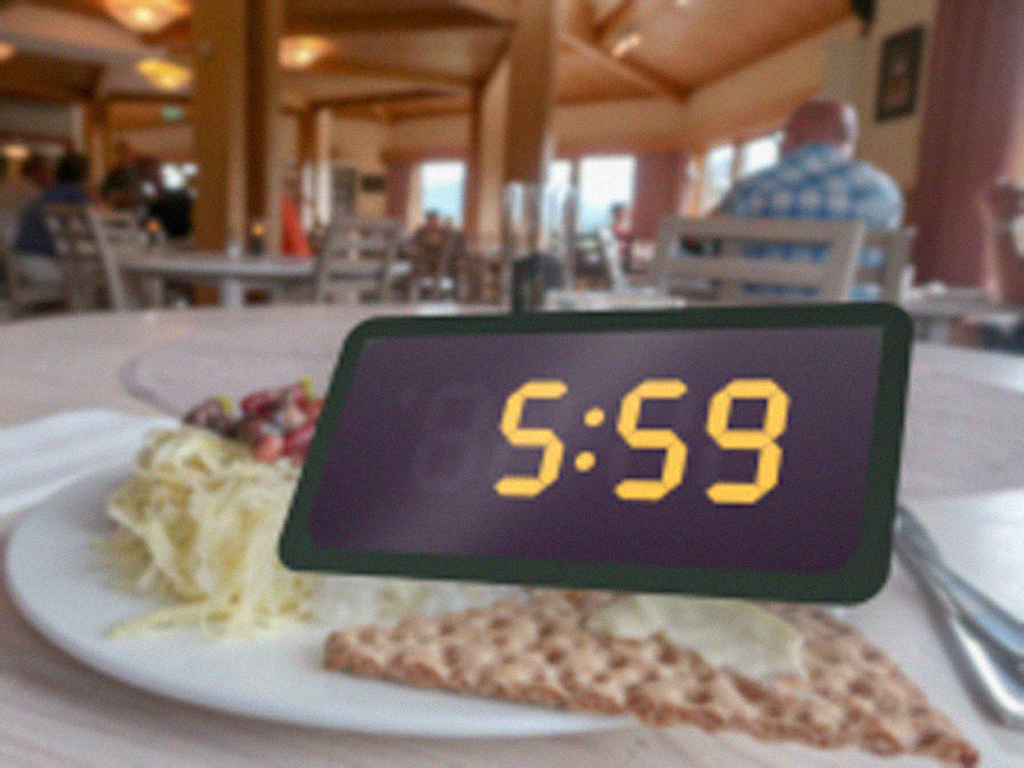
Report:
5:59
